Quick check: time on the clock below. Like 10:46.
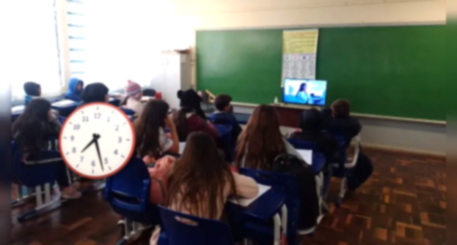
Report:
7:27
